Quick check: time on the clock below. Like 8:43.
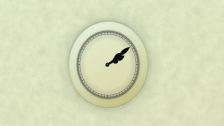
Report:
2:09
